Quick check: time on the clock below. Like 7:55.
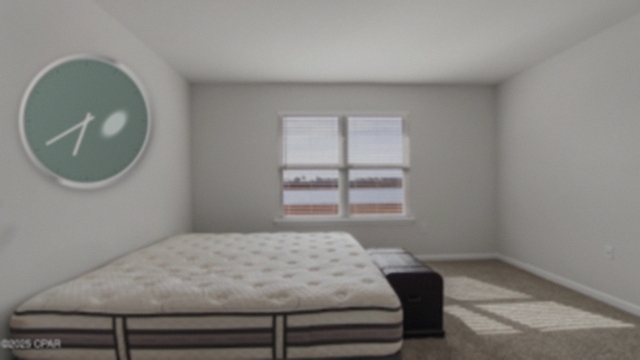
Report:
6:40
